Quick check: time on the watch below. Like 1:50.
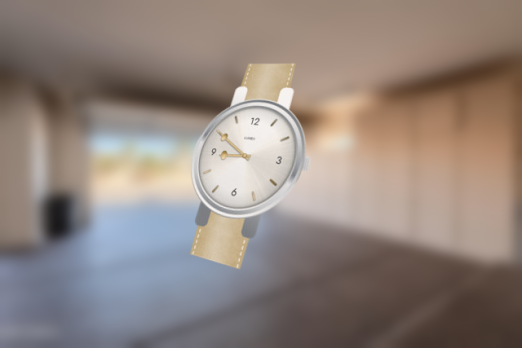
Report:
8:50
